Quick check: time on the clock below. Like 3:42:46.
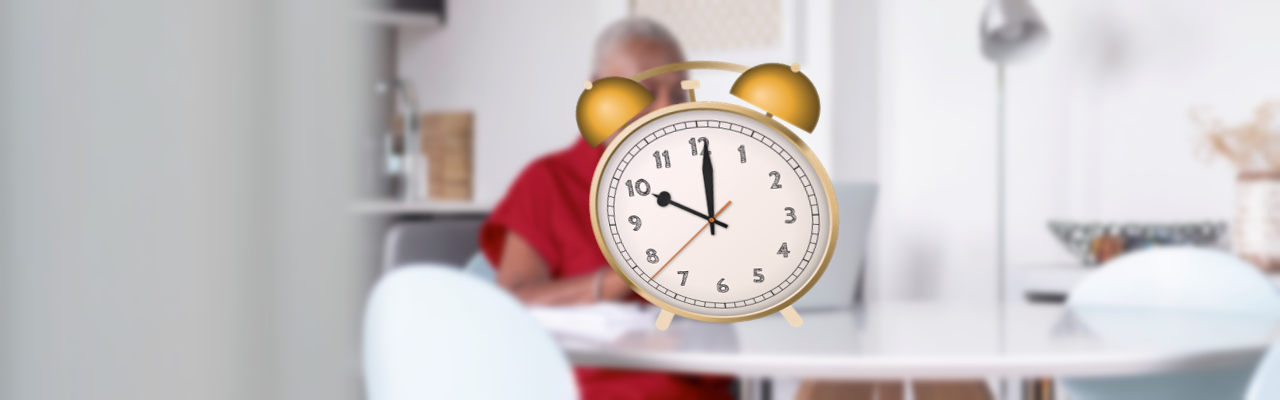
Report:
10:00:38
